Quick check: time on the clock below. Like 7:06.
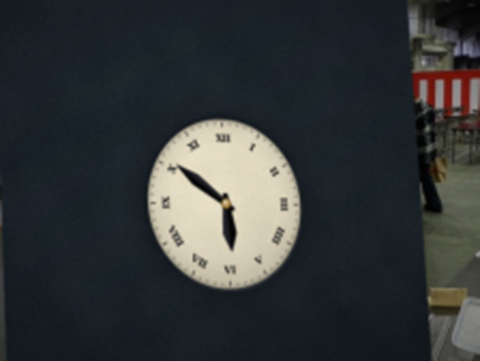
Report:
5:51
